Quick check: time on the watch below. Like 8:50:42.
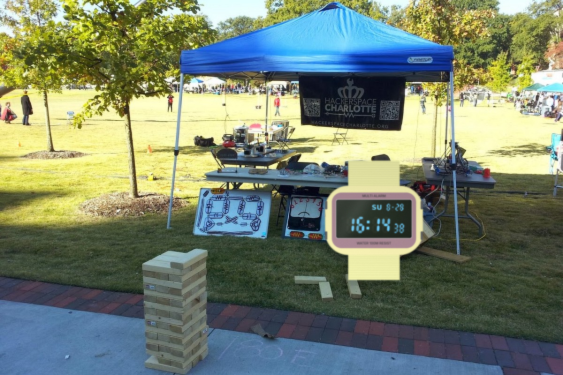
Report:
16:14:38
